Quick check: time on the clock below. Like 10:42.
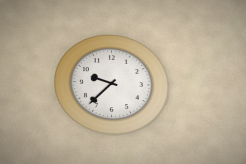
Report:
9:37
